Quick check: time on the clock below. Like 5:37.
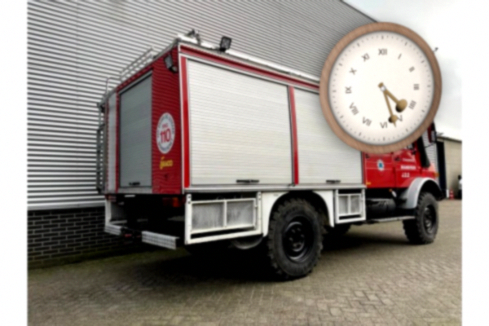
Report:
4:27
